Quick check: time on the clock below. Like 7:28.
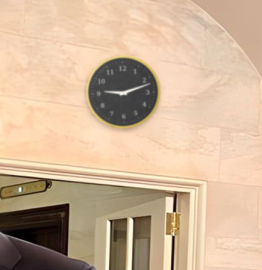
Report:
9:12
